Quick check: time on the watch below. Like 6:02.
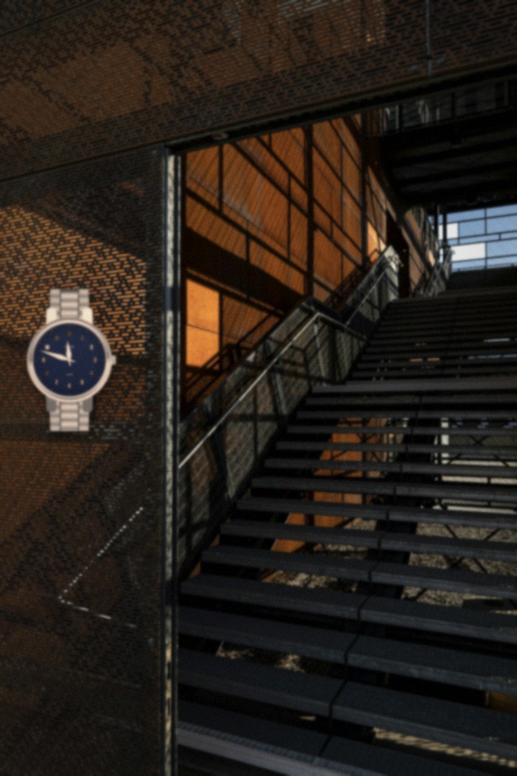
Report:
11:48
